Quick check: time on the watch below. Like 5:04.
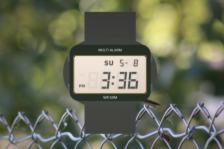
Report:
3:36
